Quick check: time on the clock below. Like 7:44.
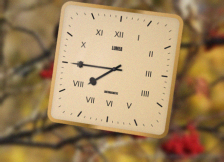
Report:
7:45
